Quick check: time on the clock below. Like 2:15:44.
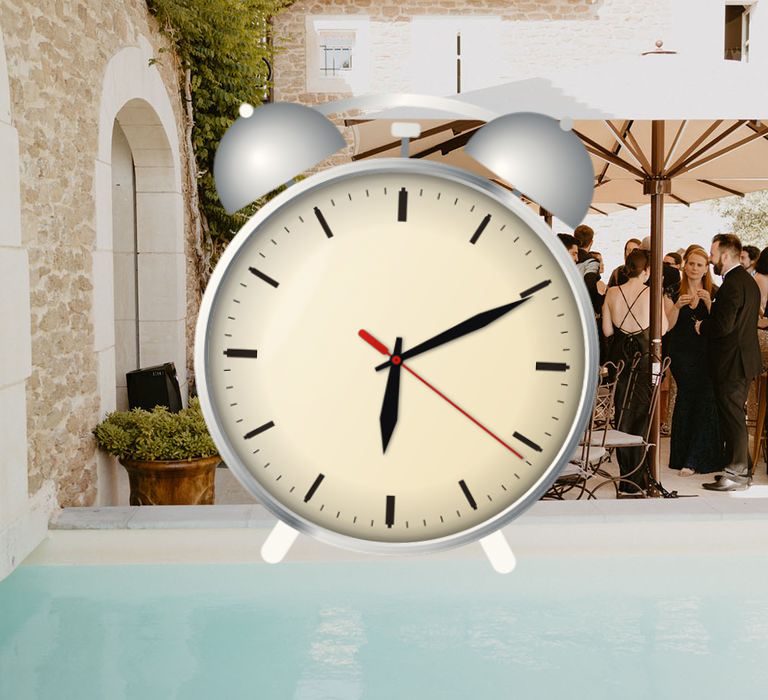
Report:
6:10:21
